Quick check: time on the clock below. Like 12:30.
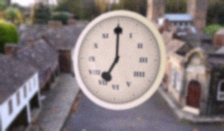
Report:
7:00
